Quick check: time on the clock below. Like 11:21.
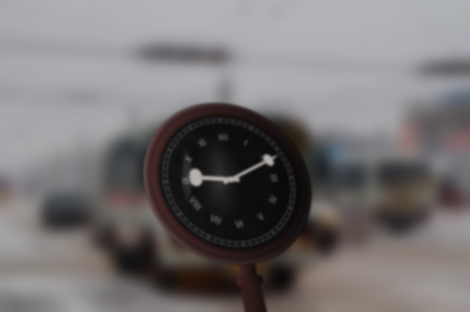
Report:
9:11
